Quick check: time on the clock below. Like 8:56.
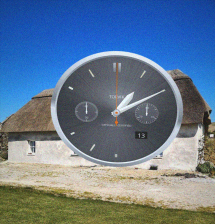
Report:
1:10
